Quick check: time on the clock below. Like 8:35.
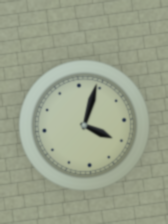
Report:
4:04
